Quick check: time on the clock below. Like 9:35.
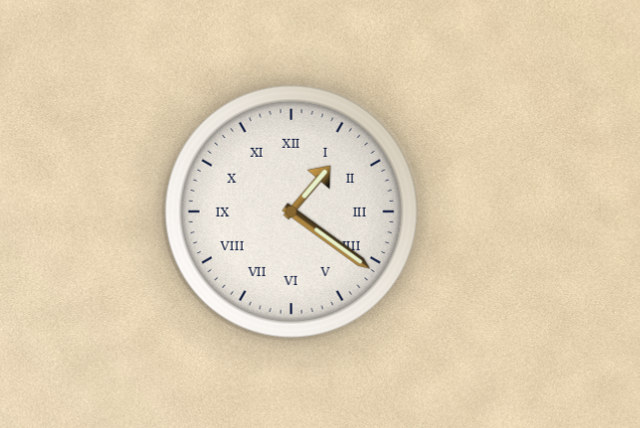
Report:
1:21
